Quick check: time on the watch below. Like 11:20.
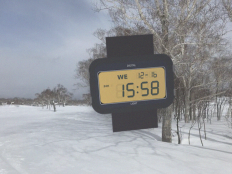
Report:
15:58
